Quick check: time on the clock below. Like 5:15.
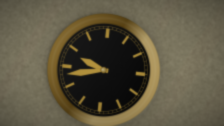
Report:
9:43
